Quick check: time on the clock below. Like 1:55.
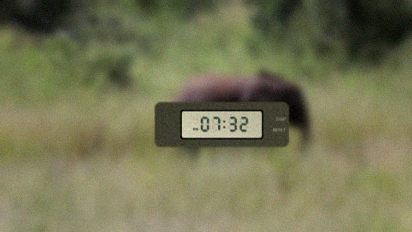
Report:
7:32
